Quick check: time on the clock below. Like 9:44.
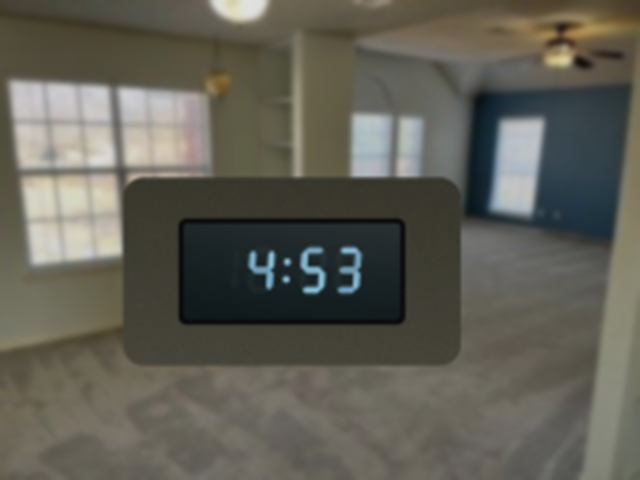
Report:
4:53
